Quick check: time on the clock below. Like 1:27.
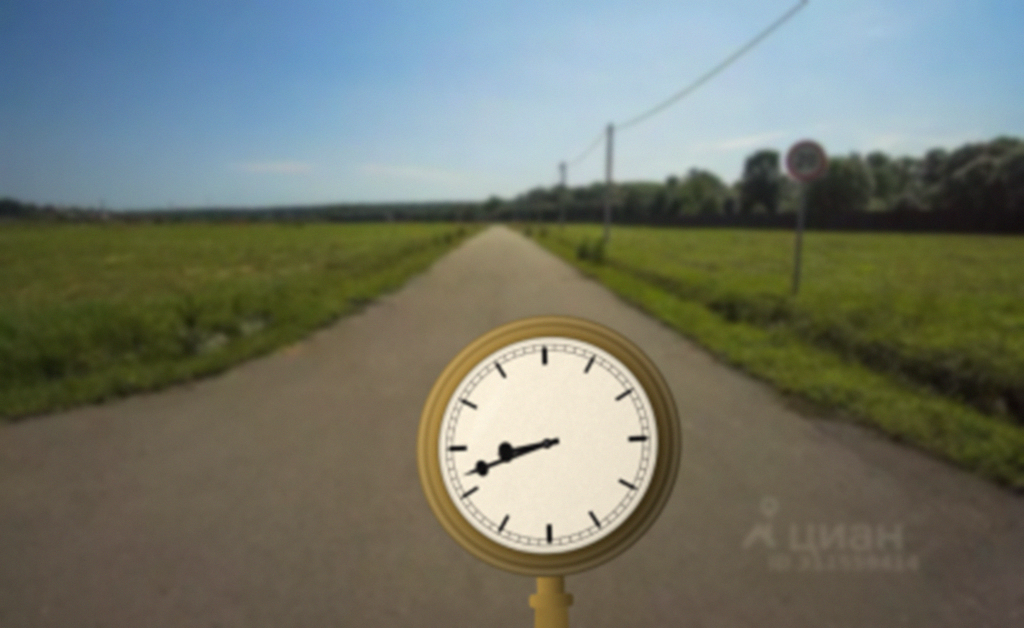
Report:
8:42
